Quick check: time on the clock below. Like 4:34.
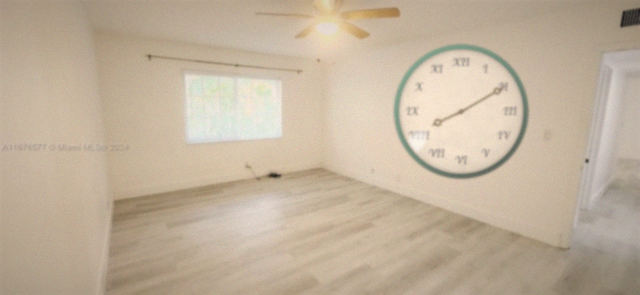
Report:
8:10
